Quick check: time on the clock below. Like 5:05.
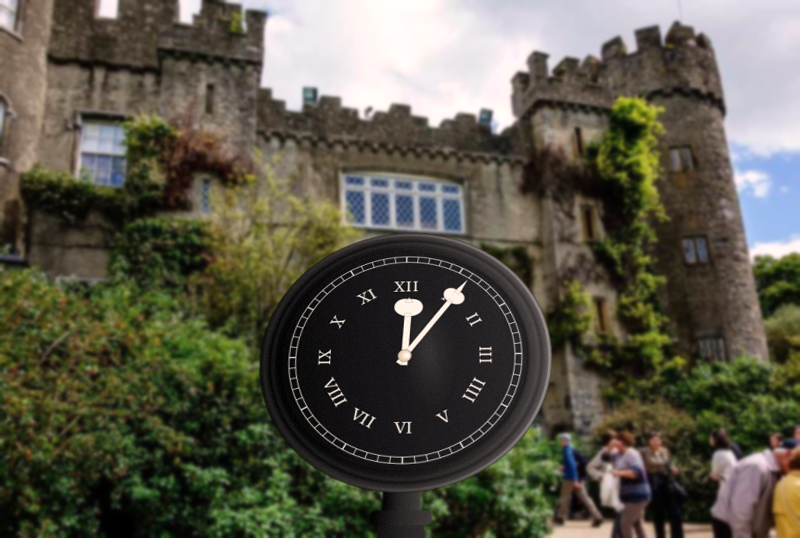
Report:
12:06
